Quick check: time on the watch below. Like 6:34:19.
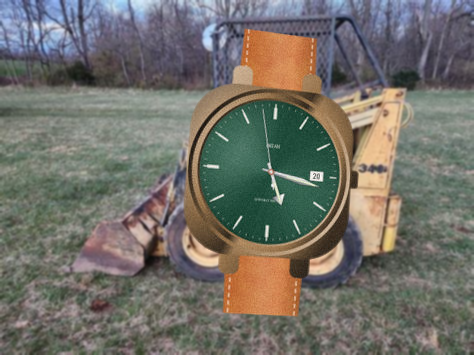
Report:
5:16:58
